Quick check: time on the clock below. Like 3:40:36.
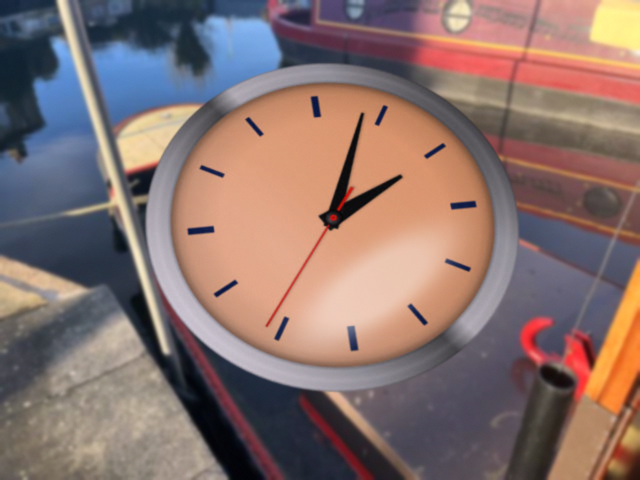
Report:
2:03:36
